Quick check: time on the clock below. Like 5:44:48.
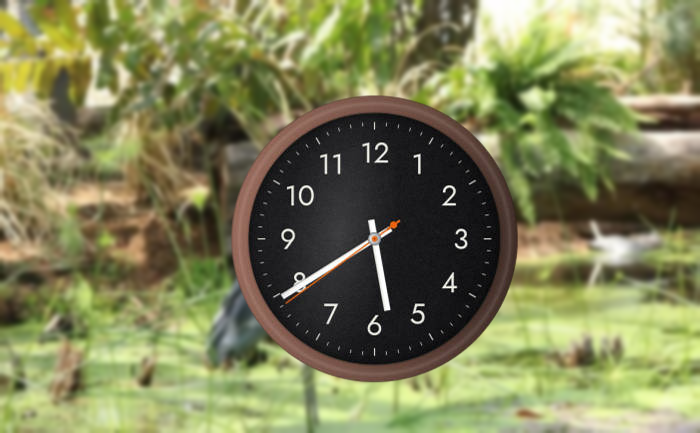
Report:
5:39:39
